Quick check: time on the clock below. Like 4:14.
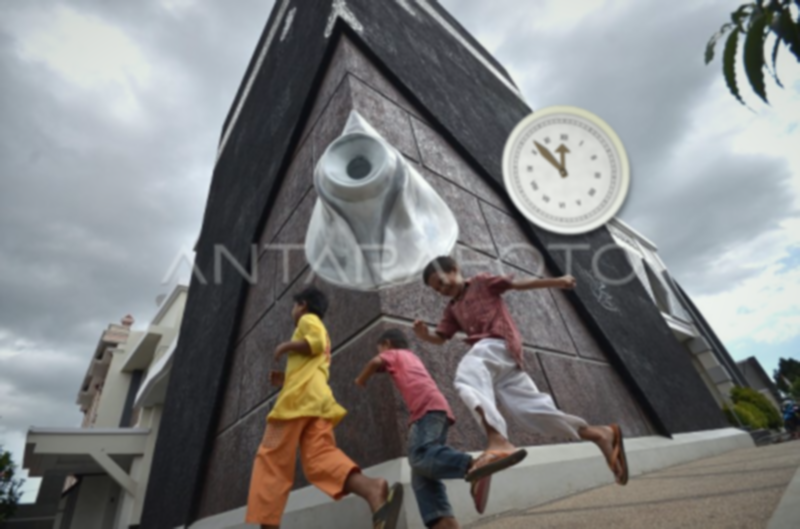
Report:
11:52
